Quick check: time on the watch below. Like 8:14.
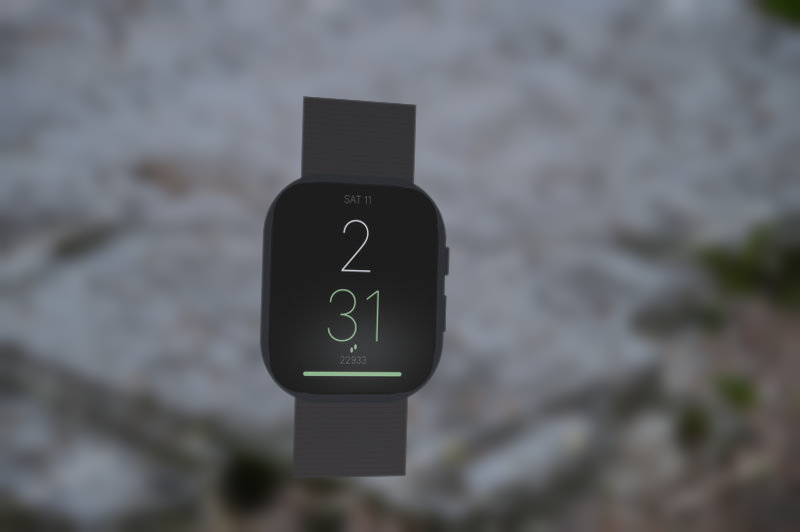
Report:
2:31
